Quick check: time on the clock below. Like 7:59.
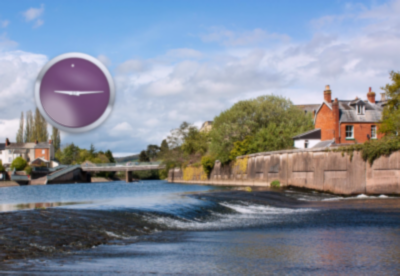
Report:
9:15
